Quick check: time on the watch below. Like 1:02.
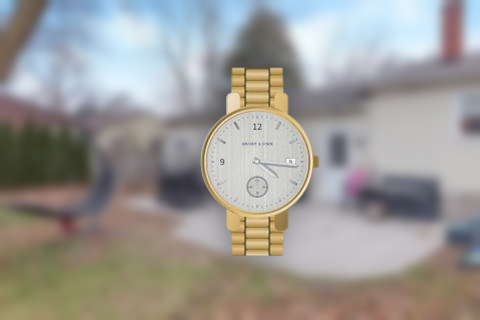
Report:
4:16
